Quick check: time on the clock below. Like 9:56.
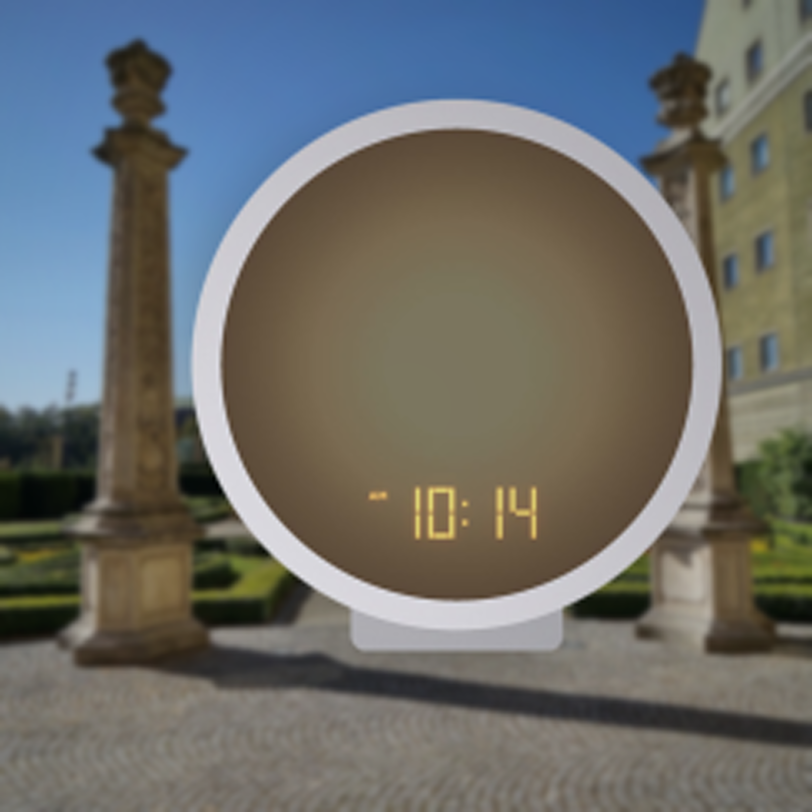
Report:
10:14
